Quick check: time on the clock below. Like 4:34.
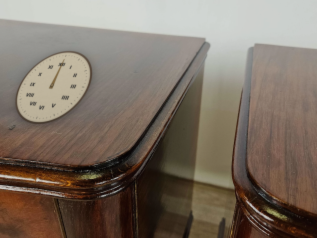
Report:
12:00
